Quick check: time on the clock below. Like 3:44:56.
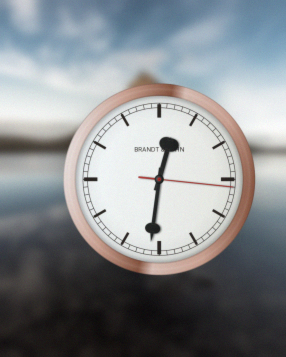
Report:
12:31:16
